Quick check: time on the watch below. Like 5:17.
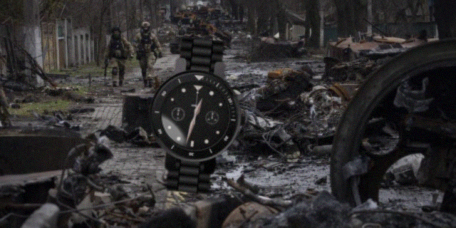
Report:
12:32
